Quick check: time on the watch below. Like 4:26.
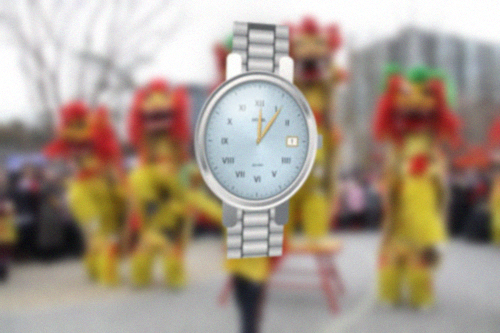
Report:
12:06
